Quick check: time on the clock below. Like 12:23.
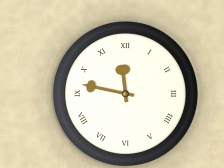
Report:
11:47
